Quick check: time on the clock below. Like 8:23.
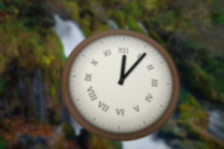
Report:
12:06
